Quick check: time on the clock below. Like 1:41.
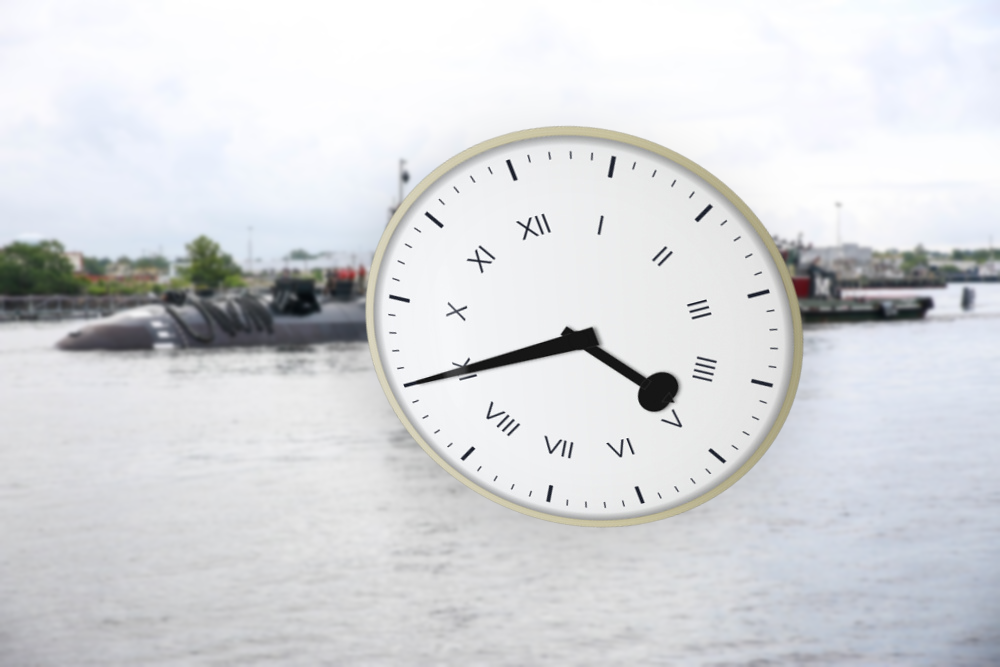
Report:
4:45
